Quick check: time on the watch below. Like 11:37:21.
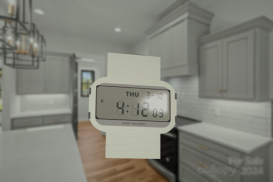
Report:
4:12:03
